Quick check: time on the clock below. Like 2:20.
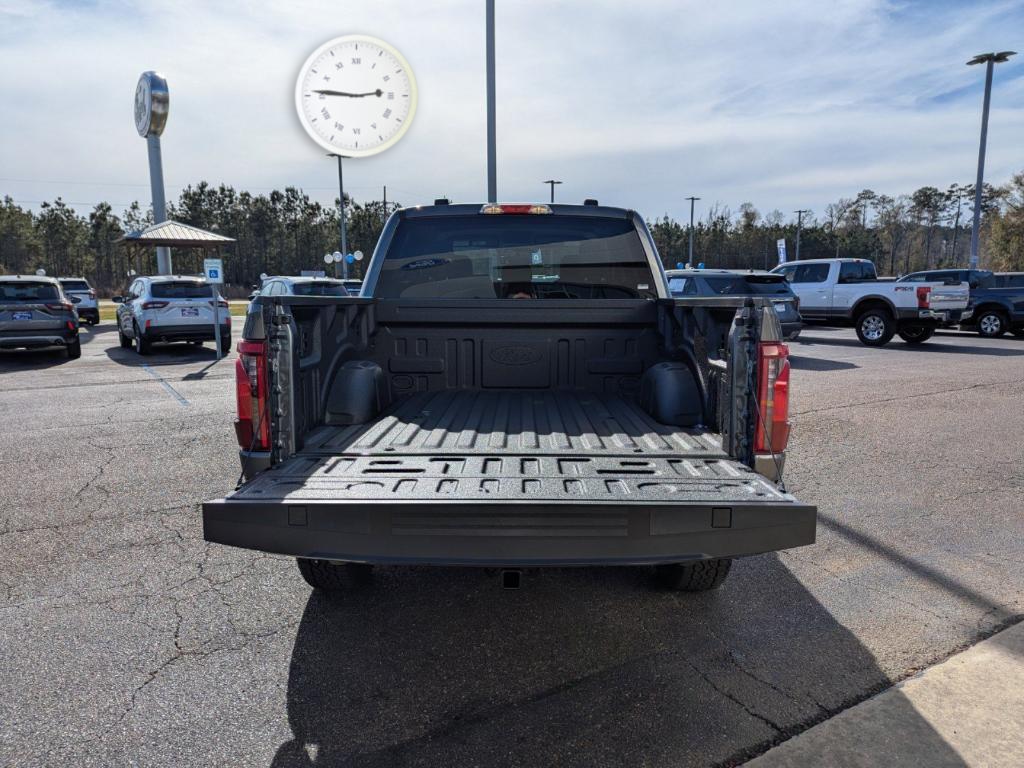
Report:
2:46
